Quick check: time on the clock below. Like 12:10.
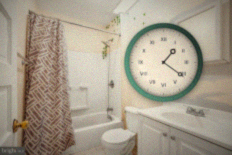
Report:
1:21
